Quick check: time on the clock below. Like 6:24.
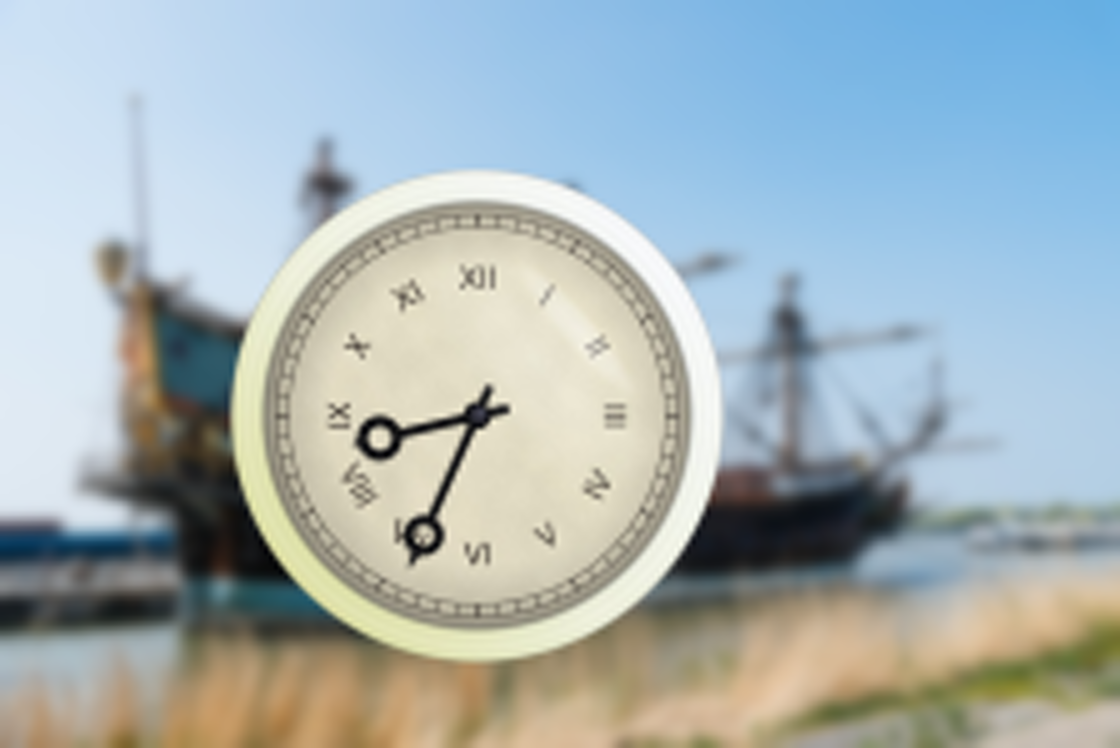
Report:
8:34
